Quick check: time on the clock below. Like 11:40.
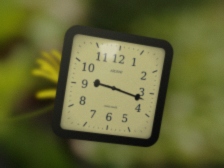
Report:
9:17
